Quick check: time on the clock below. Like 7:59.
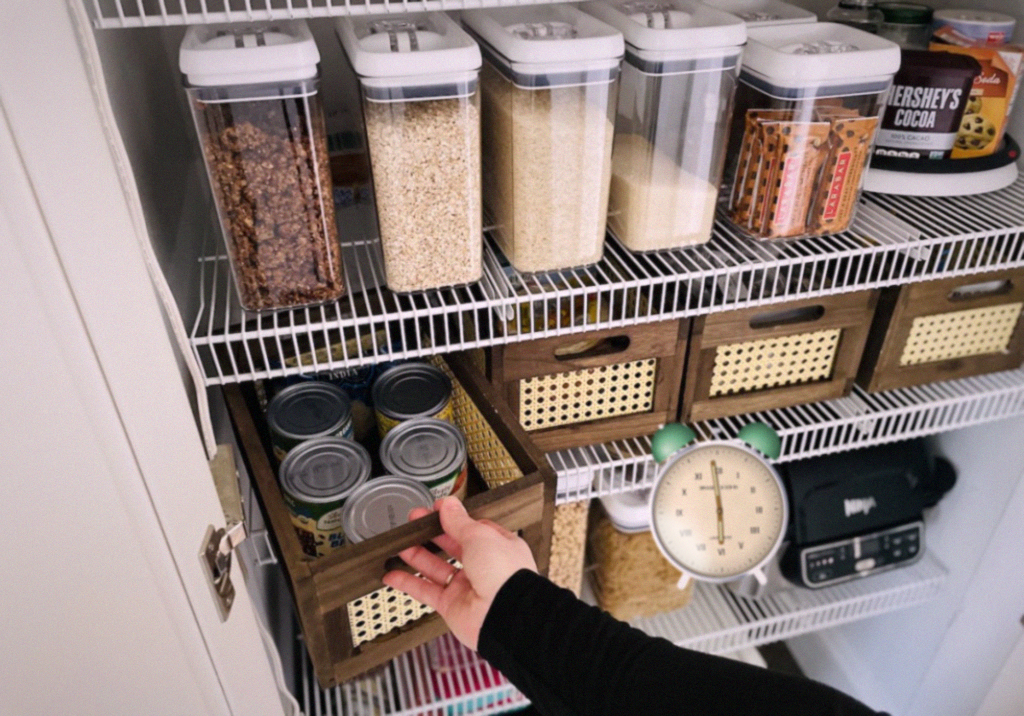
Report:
5:59
